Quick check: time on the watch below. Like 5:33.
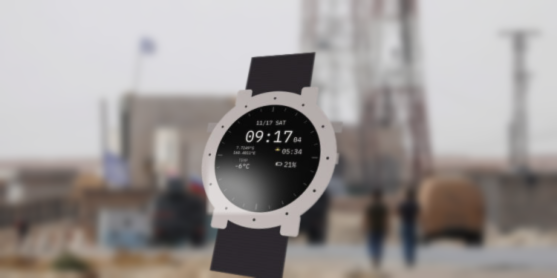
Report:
9:17
